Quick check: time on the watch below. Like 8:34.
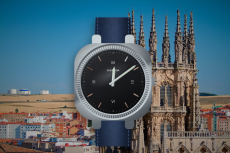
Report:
12:09
